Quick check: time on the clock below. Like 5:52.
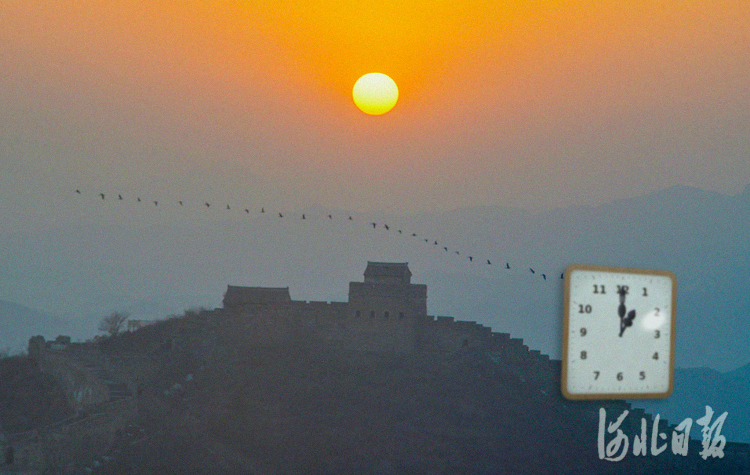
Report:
1:00
